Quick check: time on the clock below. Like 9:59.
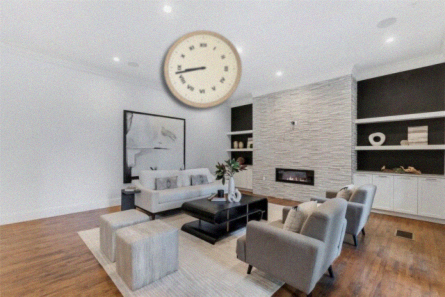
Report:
8:43
